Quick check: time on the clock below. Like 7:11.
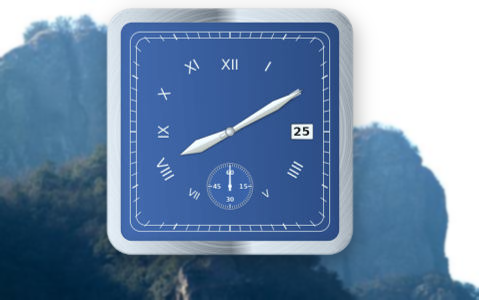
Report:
8:10
